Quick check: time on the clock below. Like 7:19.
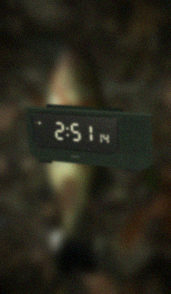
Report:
2:51
